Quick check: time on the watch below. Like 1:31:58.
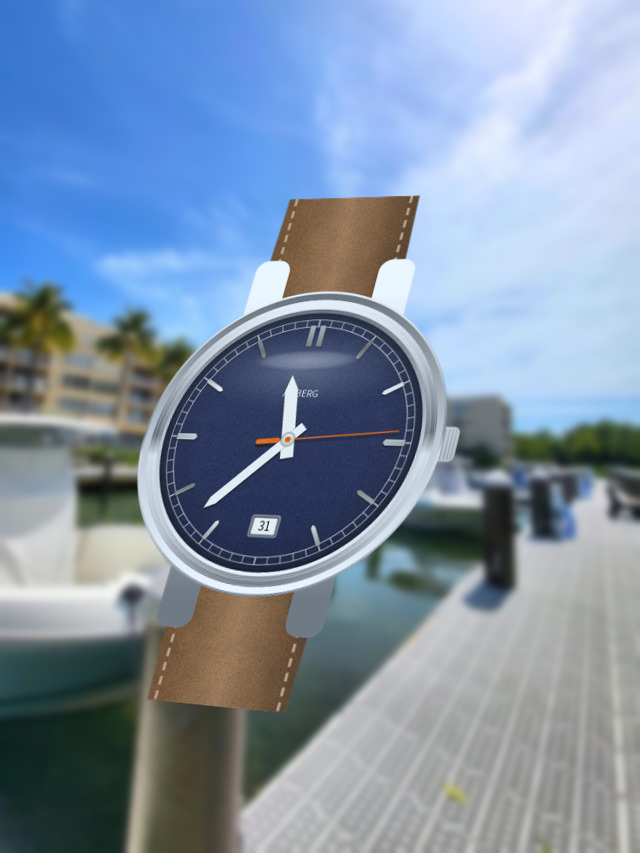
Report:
11:37:14
